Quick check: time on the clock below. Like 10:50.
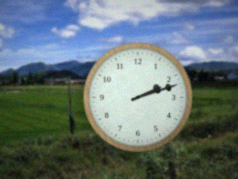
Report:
2:12
